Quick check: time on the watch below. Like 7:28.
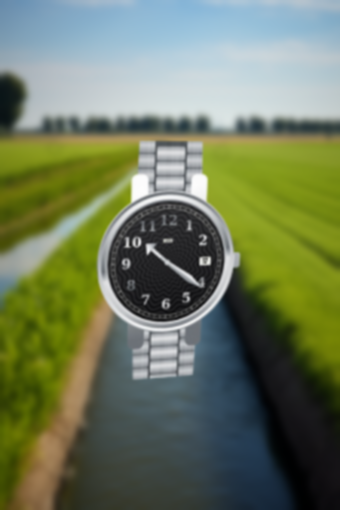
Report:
10:21
